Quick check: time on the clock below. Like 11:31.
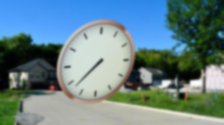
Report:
7:38
